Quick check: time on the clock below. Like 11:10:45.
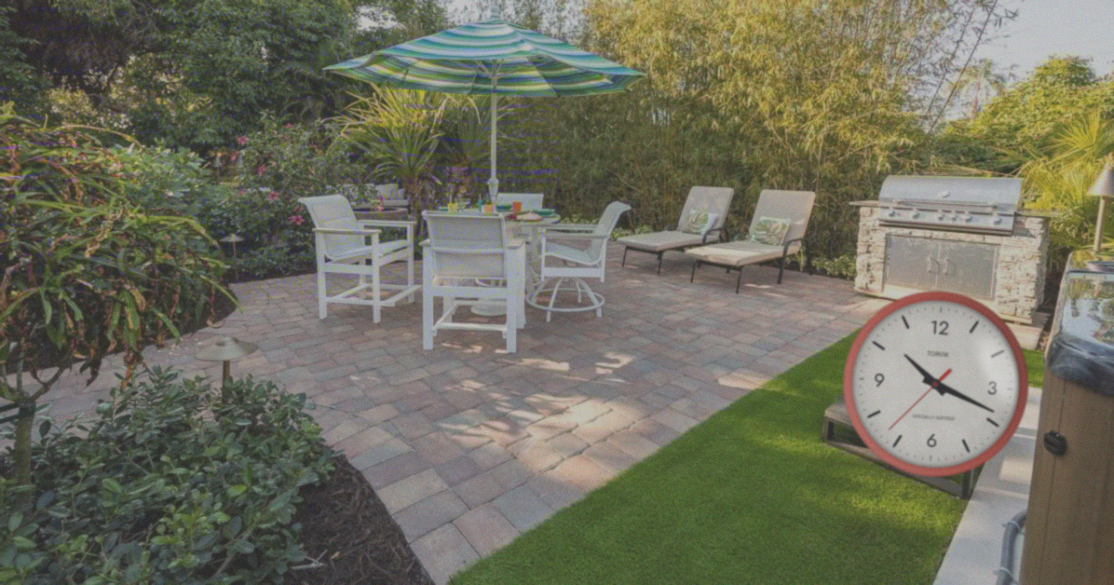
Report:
10:18:37
